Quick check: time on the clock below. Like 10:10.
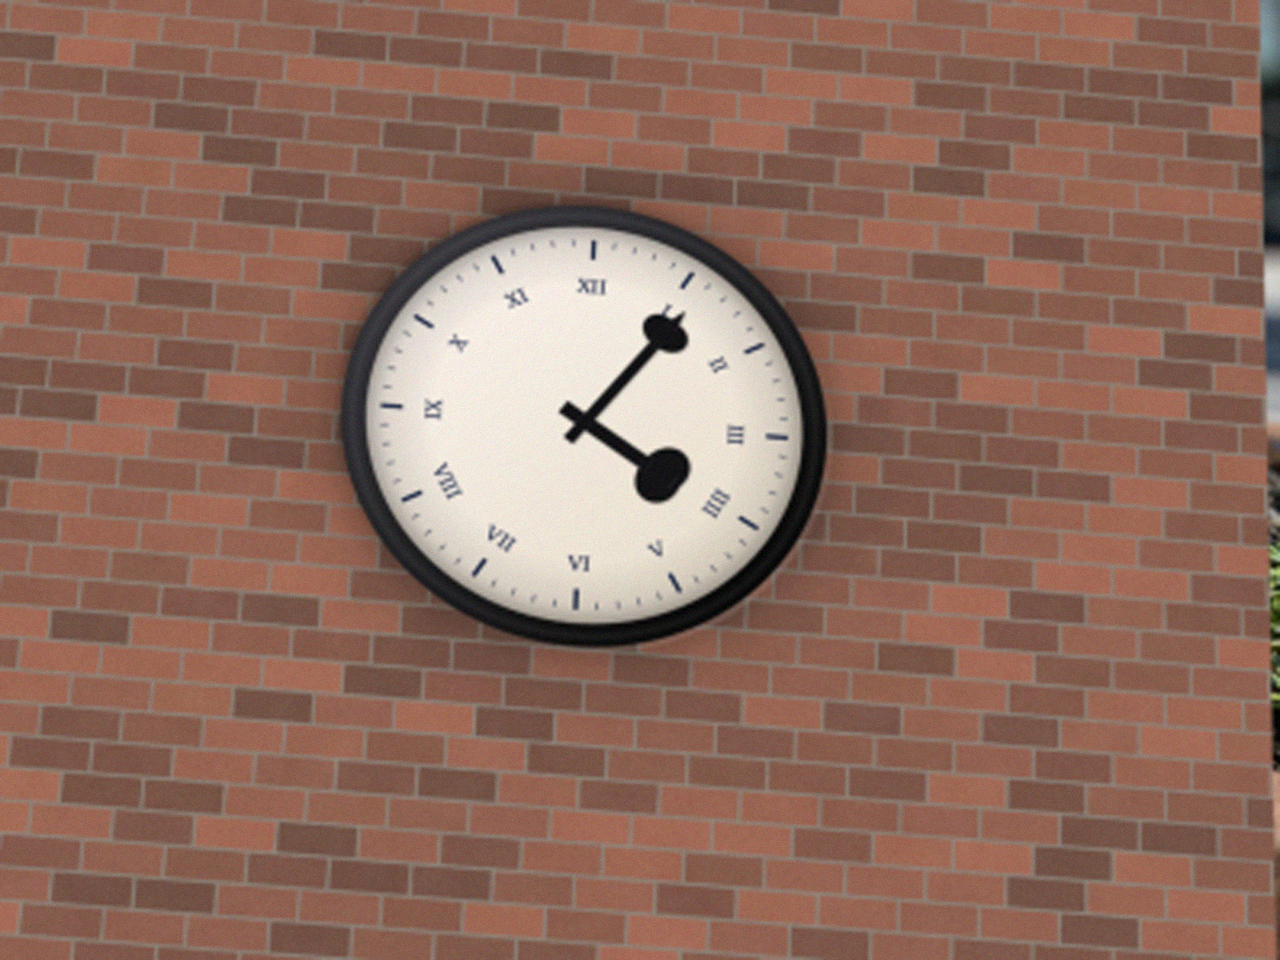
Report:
4:06
